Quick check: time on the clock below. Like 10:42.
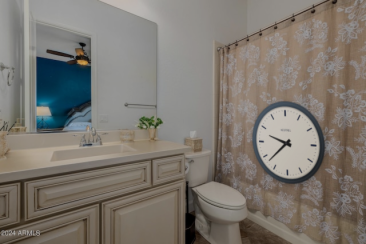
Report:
9:38
